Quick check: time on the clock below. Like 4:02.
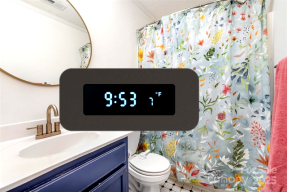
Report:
9:53
